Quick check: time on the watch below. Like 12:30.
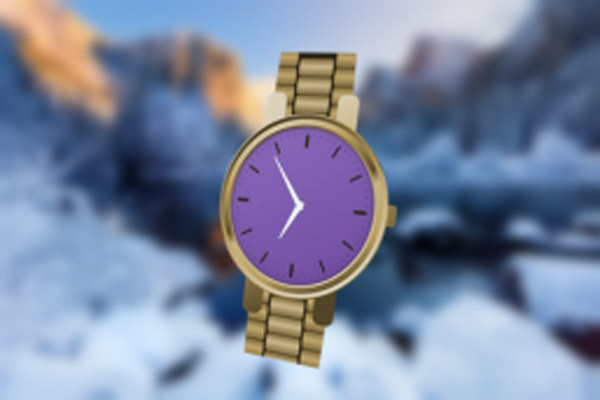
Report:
6:54
